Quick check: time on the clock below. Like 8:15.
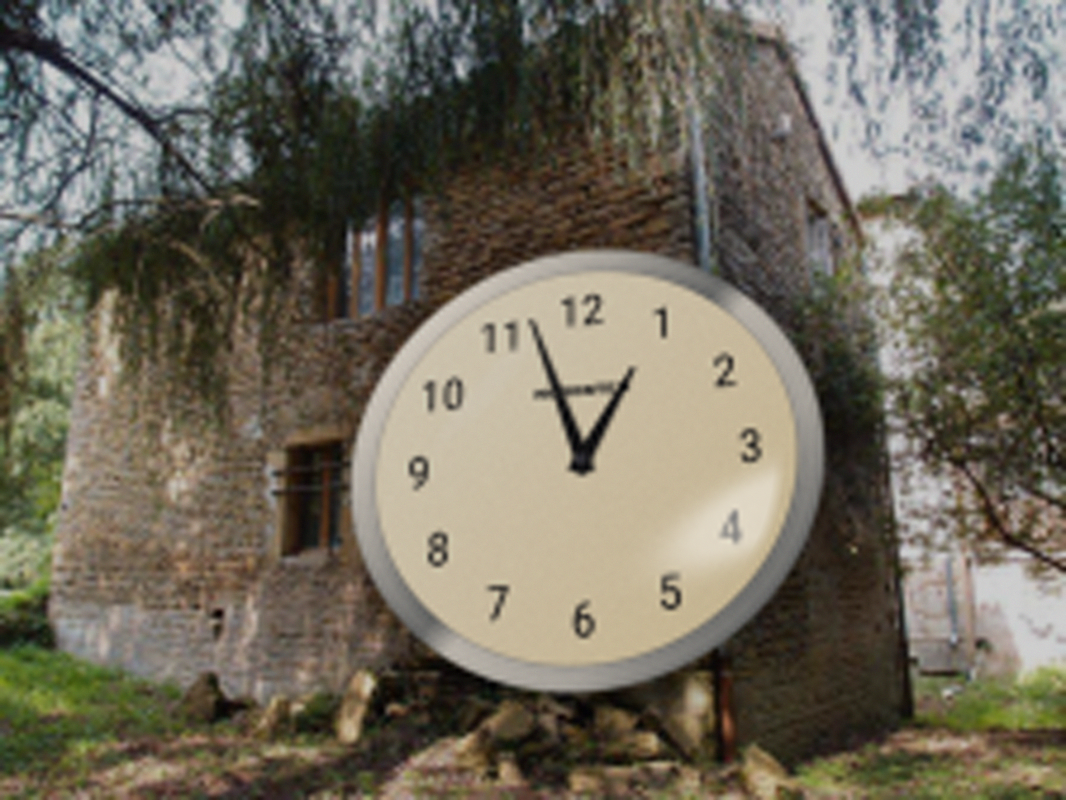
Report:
12:57
